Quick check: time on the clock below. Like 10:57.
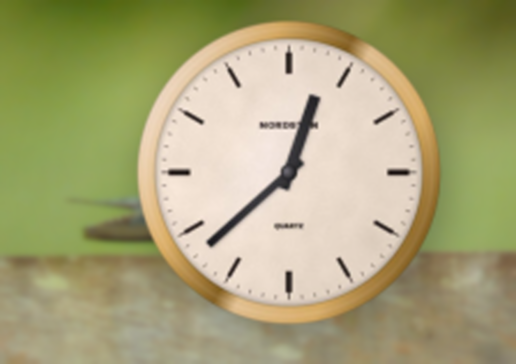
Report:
12:38
